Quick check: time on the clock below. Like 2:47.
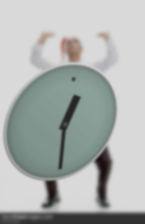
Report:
12:29
